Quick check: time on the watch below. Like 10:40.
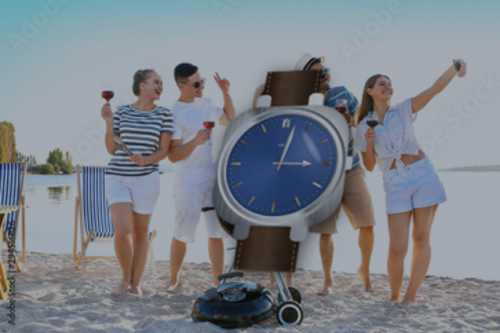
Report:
3:02
